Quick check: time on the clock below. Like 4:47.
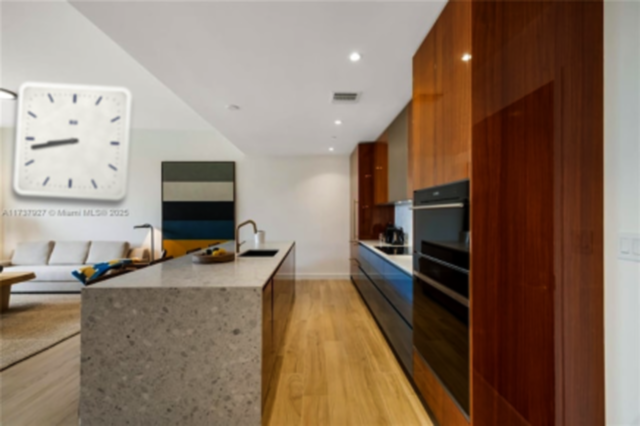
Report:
8:43
